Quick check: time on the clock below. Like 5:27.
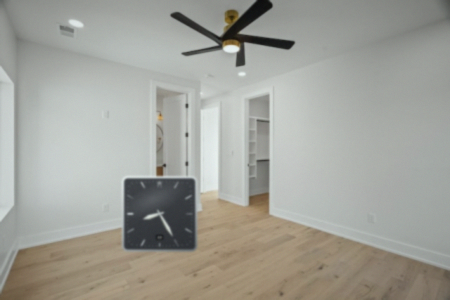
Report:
8:25
